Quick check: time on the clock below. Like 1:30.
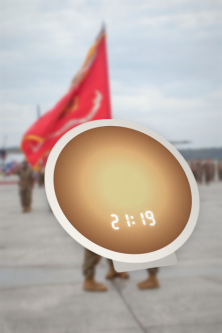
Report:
21:19
